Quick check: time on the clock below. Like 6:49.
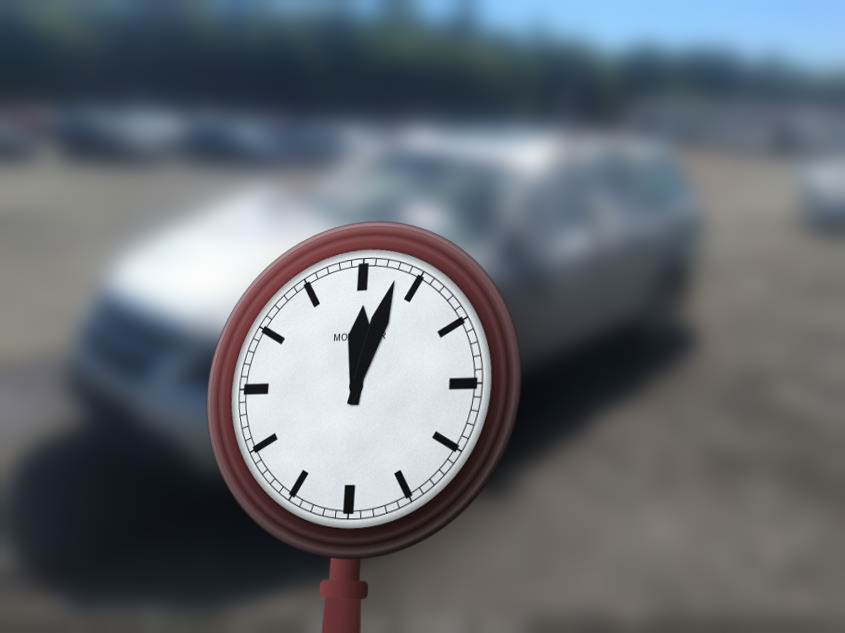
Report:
12:03
